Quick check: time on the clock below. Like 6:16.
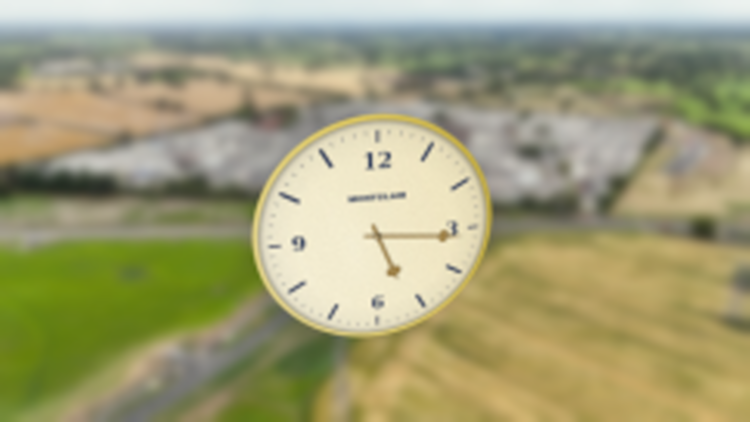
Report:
5:16
